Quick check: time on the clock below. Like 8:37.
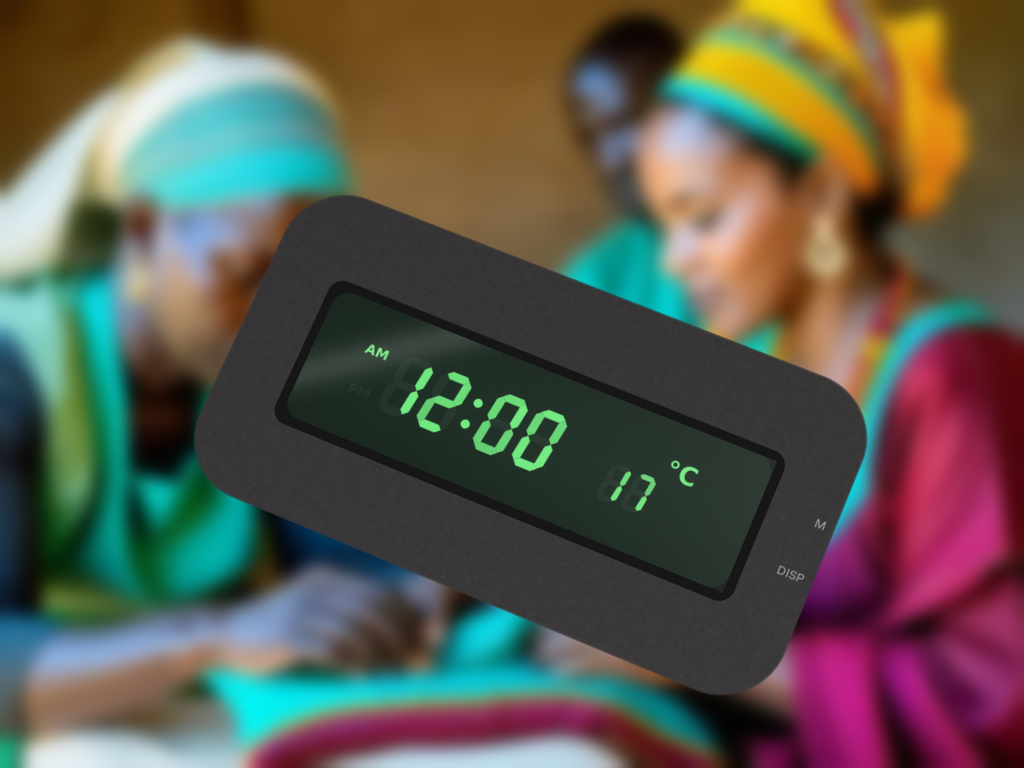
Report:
12:00
